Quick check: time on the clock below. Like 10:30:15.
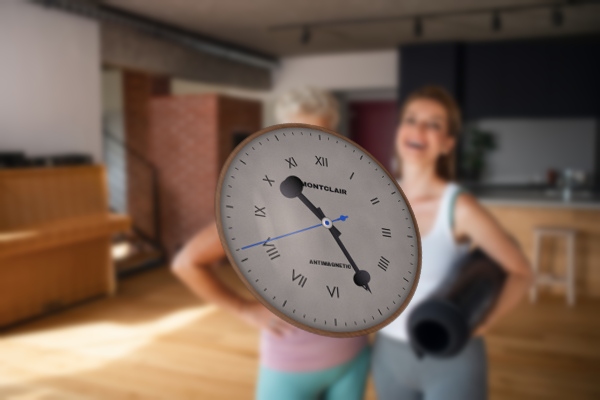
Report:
10:24:41
